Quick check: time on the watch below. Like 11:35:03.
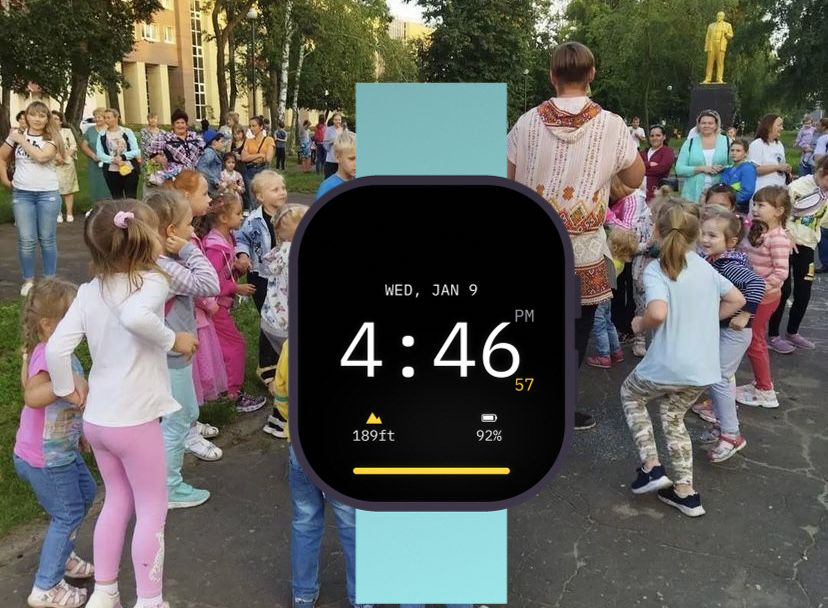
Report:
4:46:57
